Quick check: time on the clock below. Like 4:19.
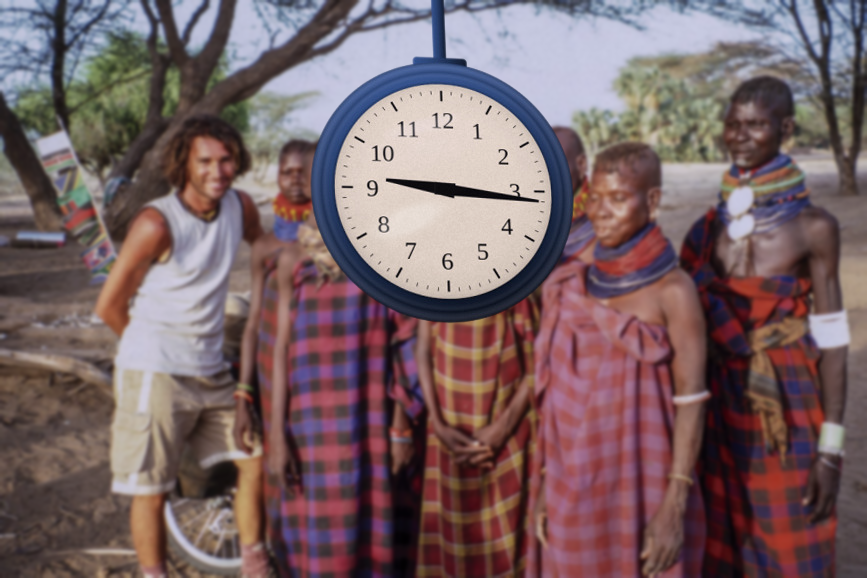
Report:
9:16
